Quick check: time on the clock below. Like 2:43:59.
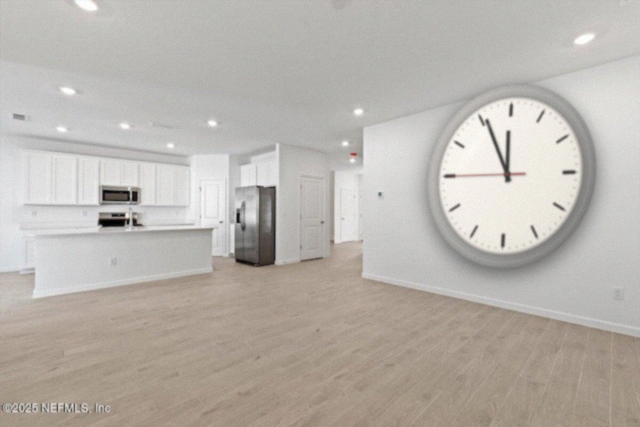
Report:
11:55:45
